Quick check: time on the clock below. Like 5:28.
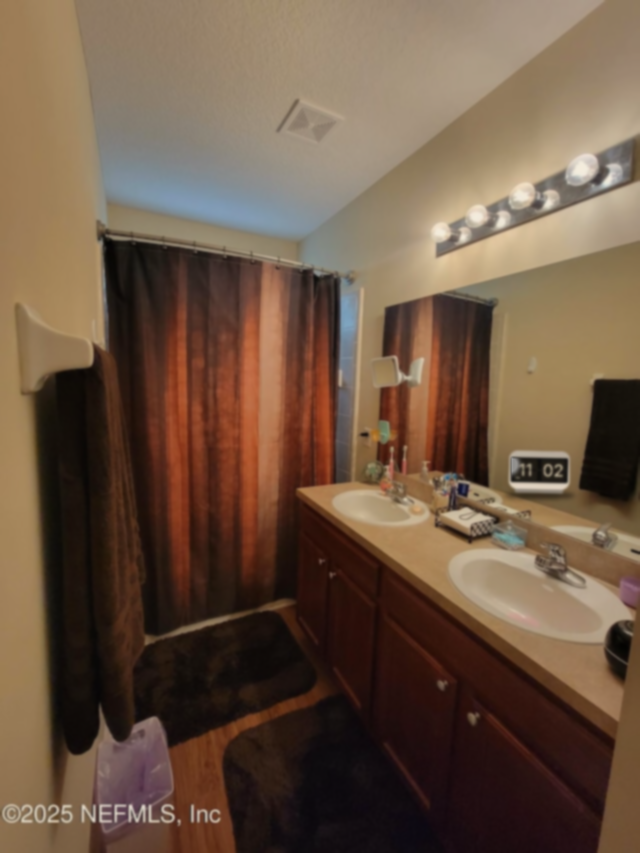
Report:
11:02
